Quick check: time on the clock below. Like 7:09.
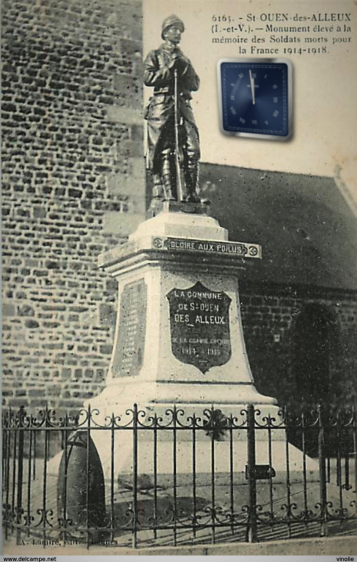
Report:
11:59
